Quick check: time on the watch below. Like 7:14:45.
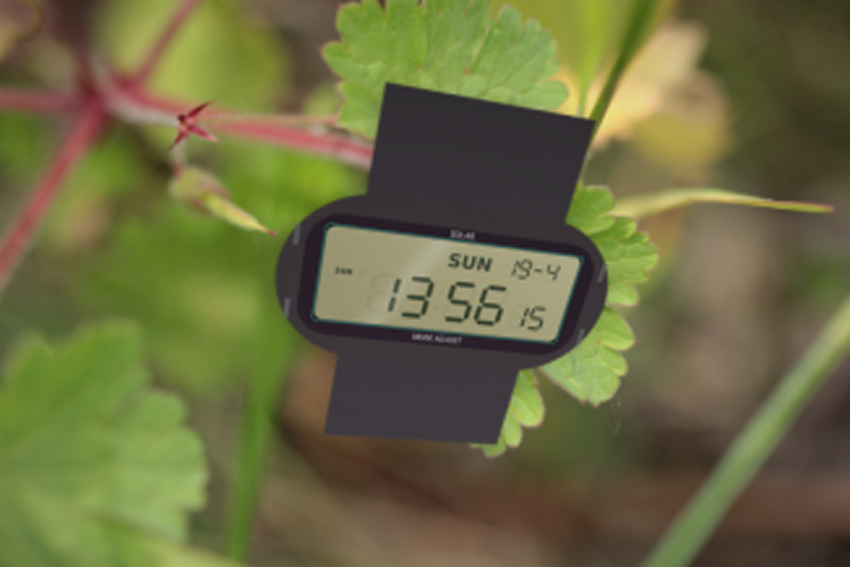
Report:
13:56:15
